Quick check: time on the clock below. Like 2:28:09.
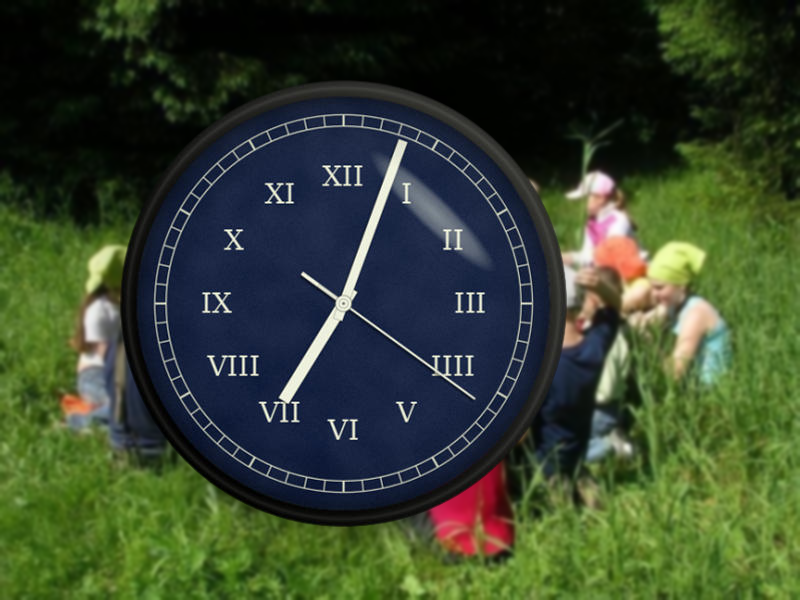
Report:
7:03:21
